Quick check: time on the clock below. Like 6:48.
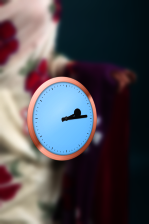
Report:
2:14
